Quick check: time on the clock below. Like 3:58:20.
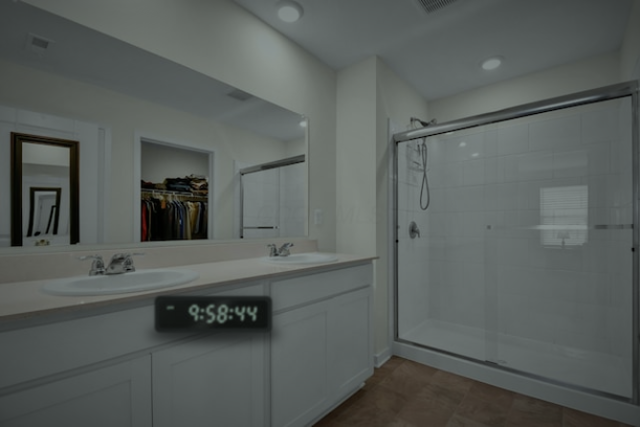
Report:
9:58:44
